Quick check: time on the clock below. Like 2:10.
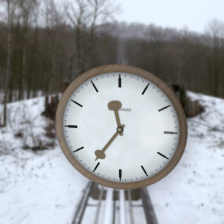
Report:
11:36
